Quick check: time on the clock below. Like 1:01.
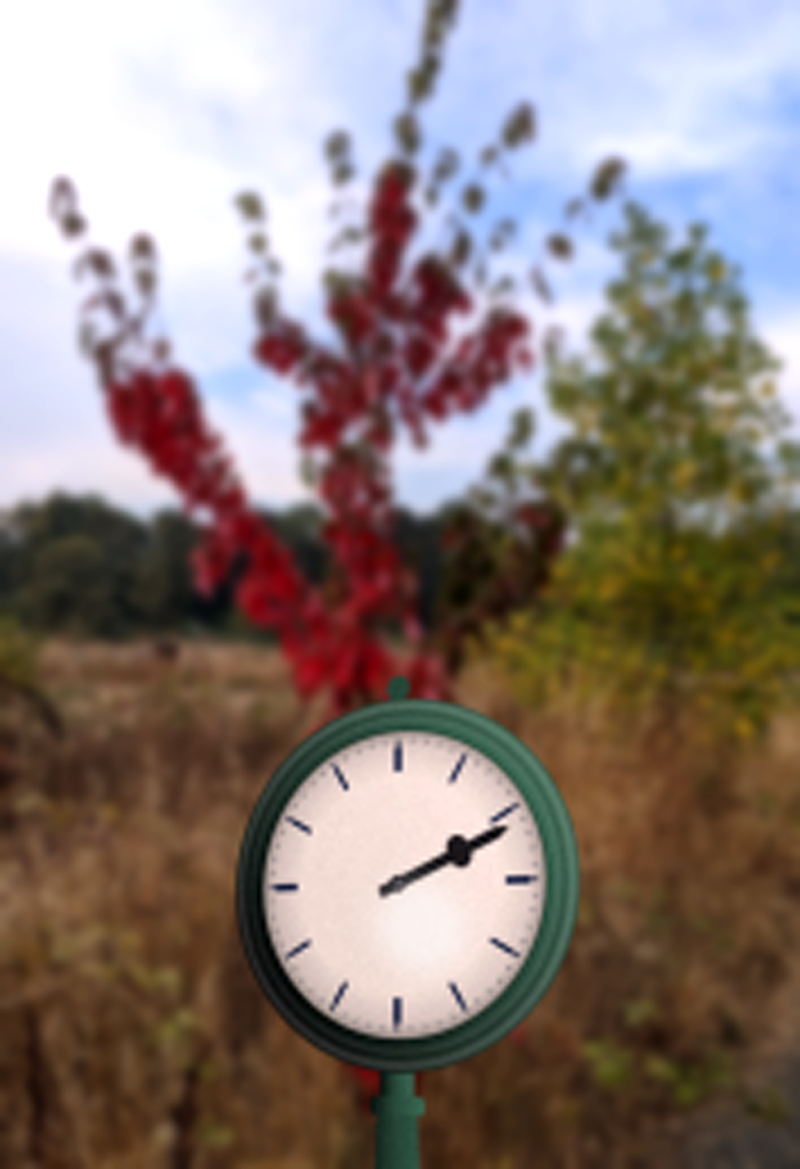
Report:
2:11
